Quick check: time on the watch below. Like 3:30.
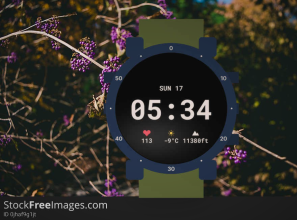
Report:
5:34
